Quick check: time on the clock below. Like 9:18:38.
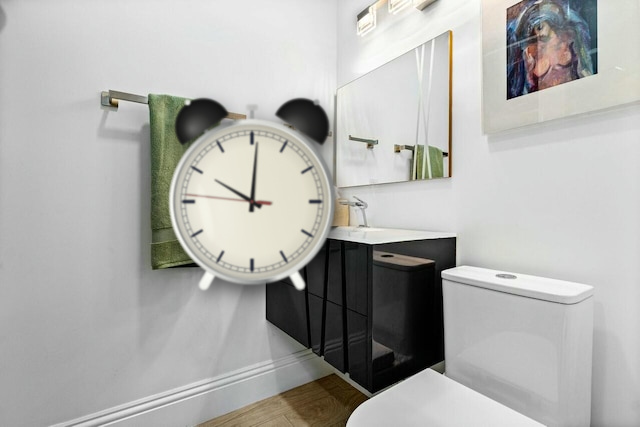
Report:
10:00:46
